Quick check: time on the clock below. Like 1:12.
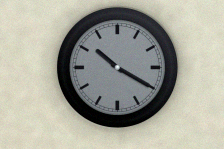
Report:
10:20
